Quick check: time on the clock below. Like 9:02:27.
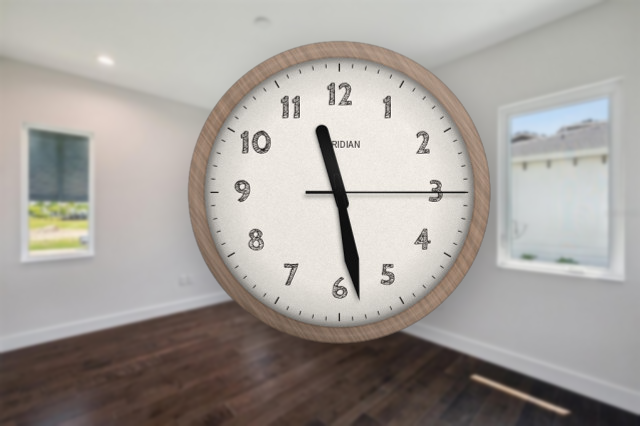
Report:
11:28:15
